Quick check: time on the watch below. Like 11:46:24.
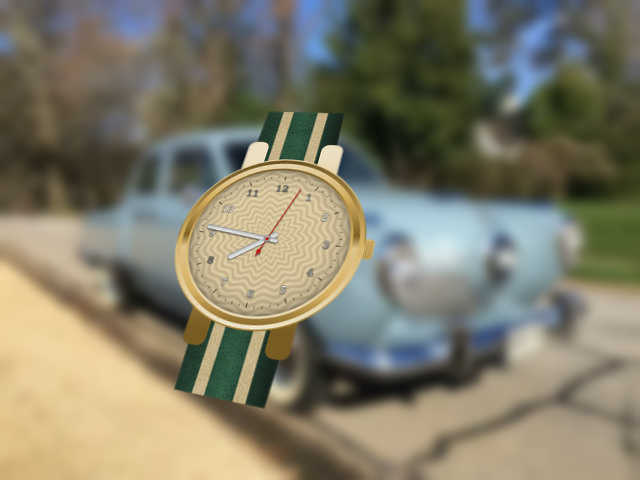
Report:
7:46:03
